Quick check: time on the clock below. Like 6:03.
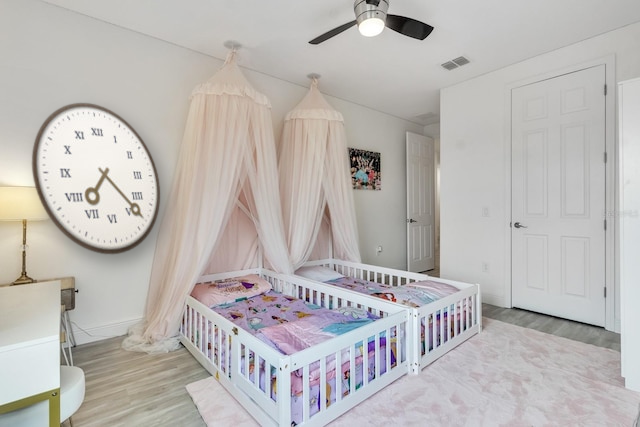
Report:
7:23
